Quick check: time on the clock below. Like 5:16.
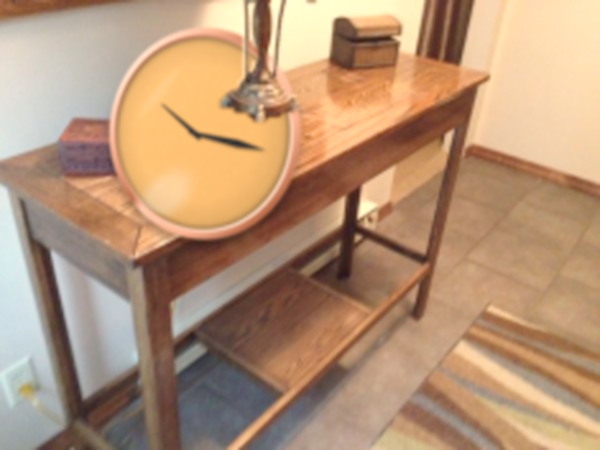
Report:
10:17
